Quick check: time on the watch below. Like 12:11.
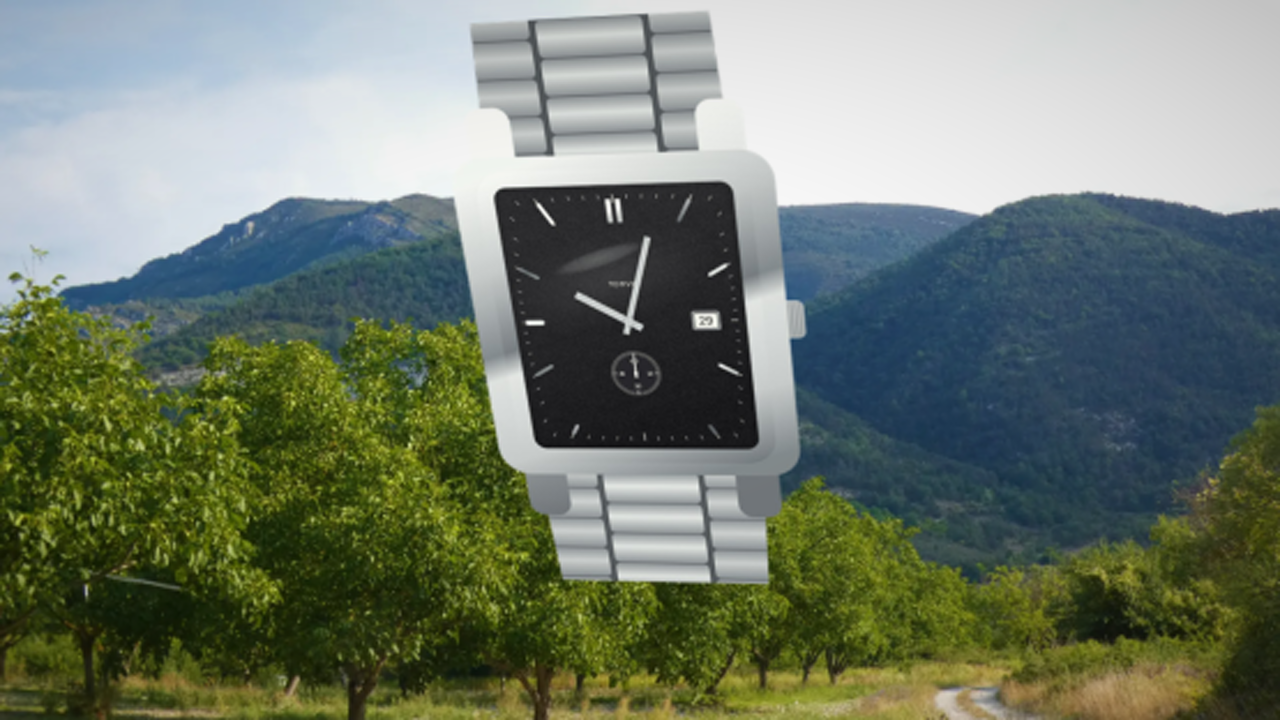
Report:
10:03
